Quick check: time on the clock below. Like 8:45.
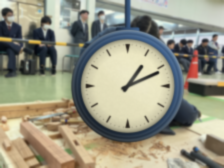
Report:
1:11
